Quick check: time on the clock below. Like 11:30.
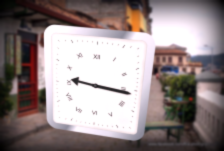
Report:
9:16
